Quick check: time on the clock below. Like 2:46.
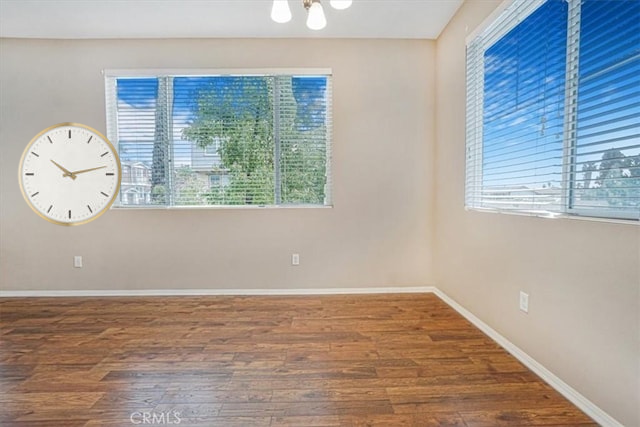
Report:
10:13
